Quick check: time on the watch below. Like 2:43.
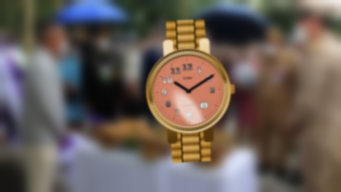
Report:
10:10
